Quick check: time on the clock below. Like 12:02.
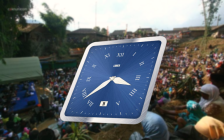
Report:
3:38
